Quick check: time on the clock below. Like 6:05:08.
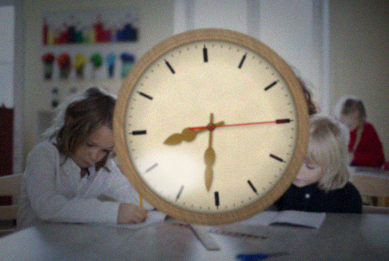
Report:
8:31:15
